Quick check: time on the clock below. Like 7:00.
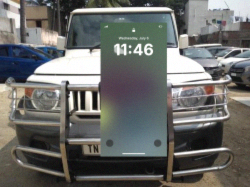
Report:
11:46
